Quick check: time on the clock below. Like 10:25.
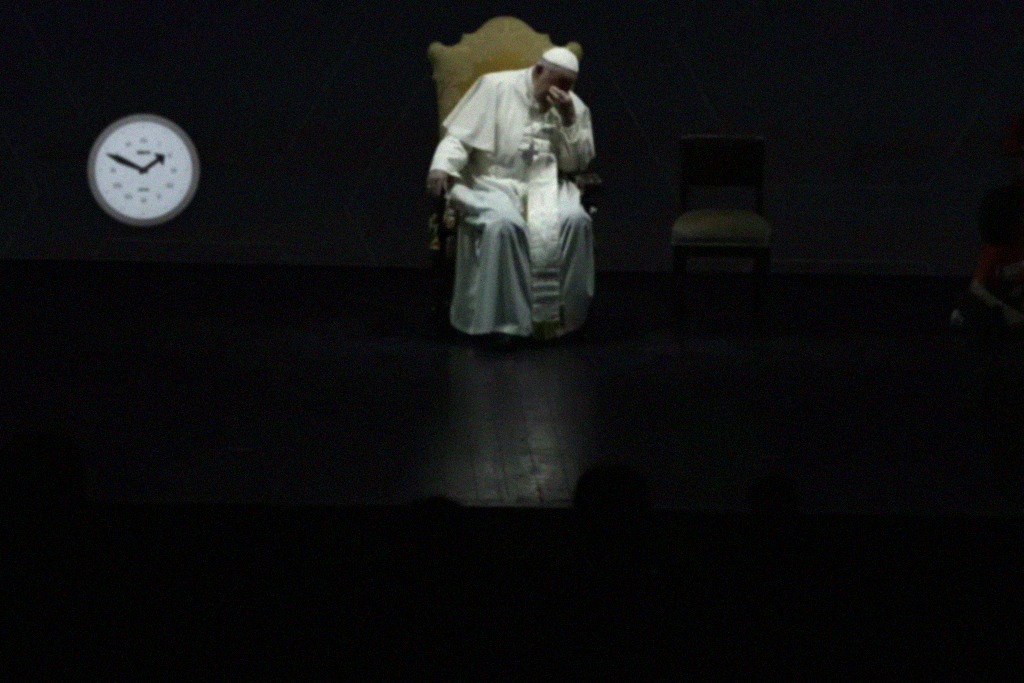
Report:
1:49
